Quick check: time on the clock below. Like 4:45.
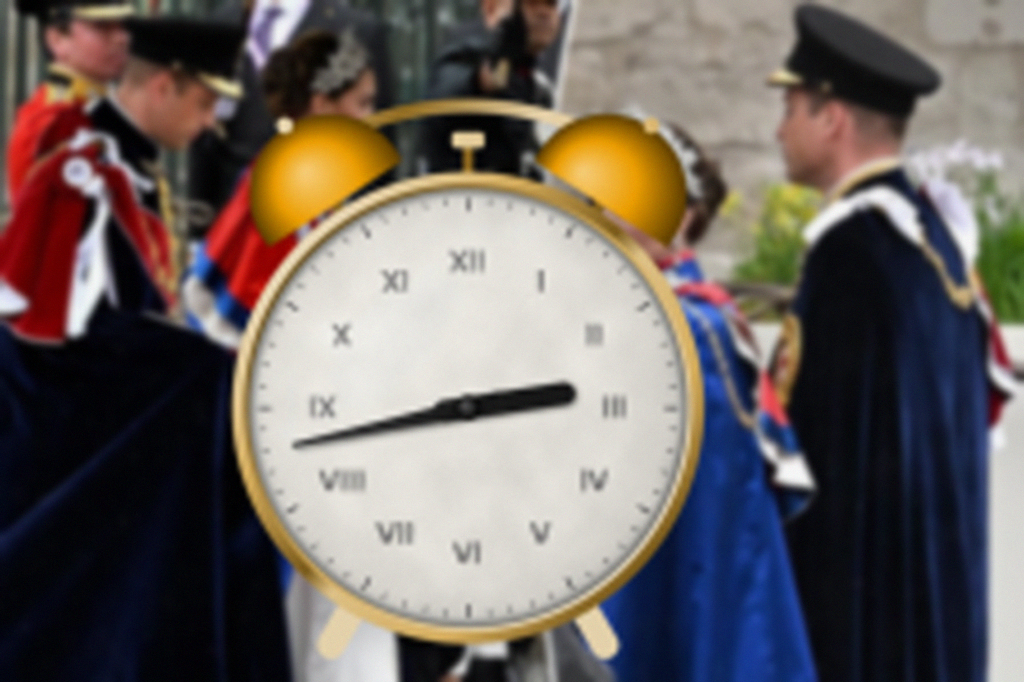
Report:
2:43
